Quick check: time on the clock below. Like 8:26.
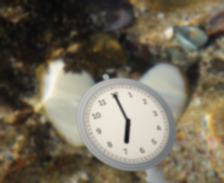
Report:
7:00
